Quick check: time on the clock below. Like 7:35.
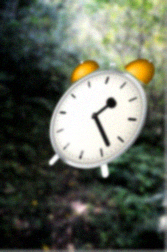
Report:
1:23
